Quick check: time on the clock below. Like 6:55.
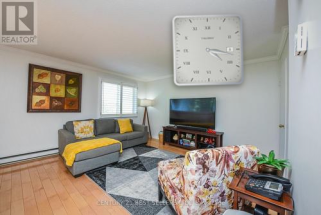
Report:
4:17
